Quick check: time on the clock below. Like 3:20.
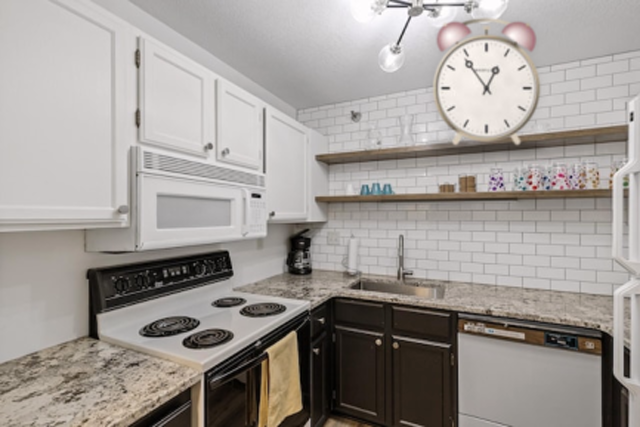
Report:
12:54
